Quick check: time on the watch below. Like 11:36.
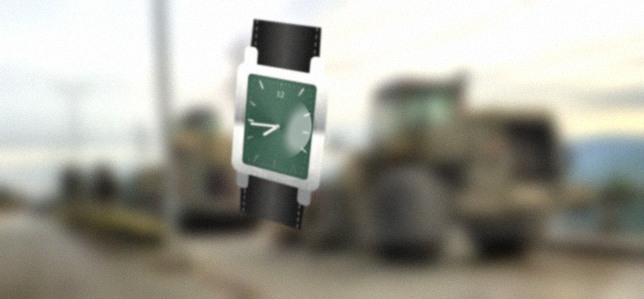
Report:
7:44
